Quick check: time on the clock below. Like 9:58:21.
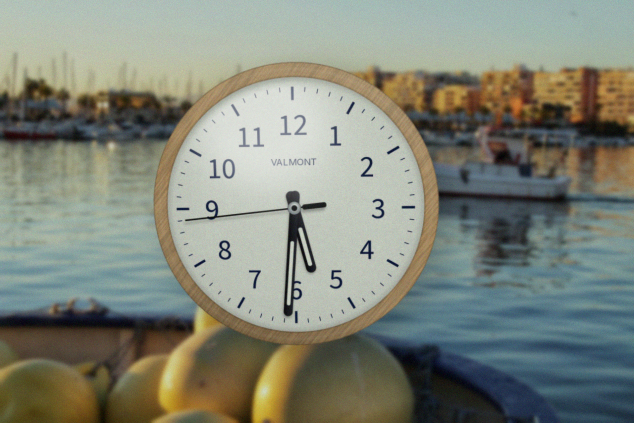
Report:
5:30:44
